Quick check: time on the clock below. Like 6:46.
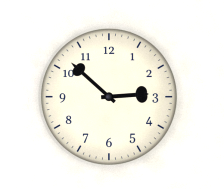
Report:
2:52
